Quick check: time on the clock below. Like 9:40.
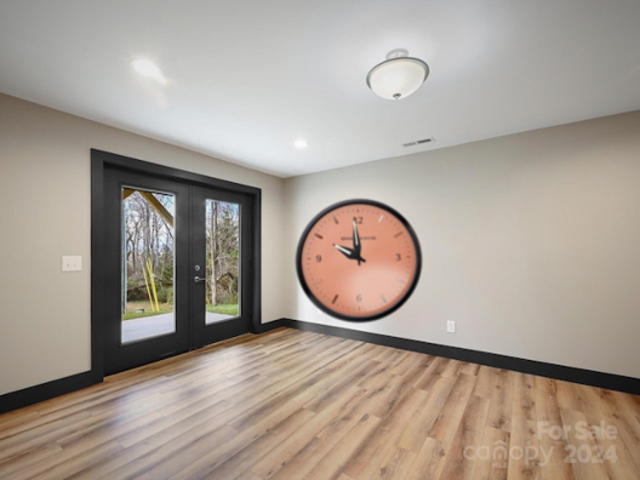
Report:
9:59
